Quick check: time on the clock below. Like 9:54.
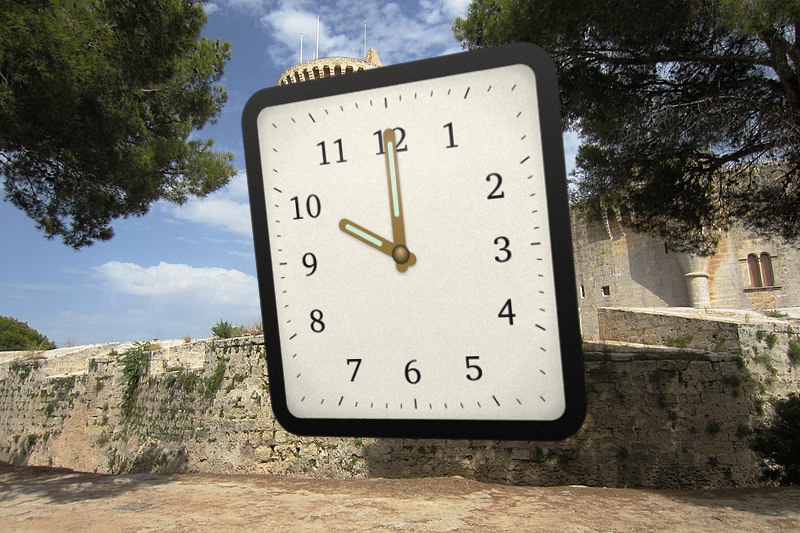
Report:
10:00
